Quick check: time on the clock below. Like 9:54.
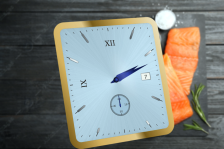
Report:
2:12
